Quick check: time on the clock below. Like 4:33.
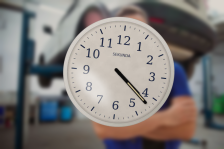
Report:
4:22
